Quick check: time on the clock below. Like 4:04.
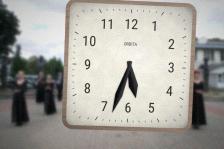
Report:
5:33
